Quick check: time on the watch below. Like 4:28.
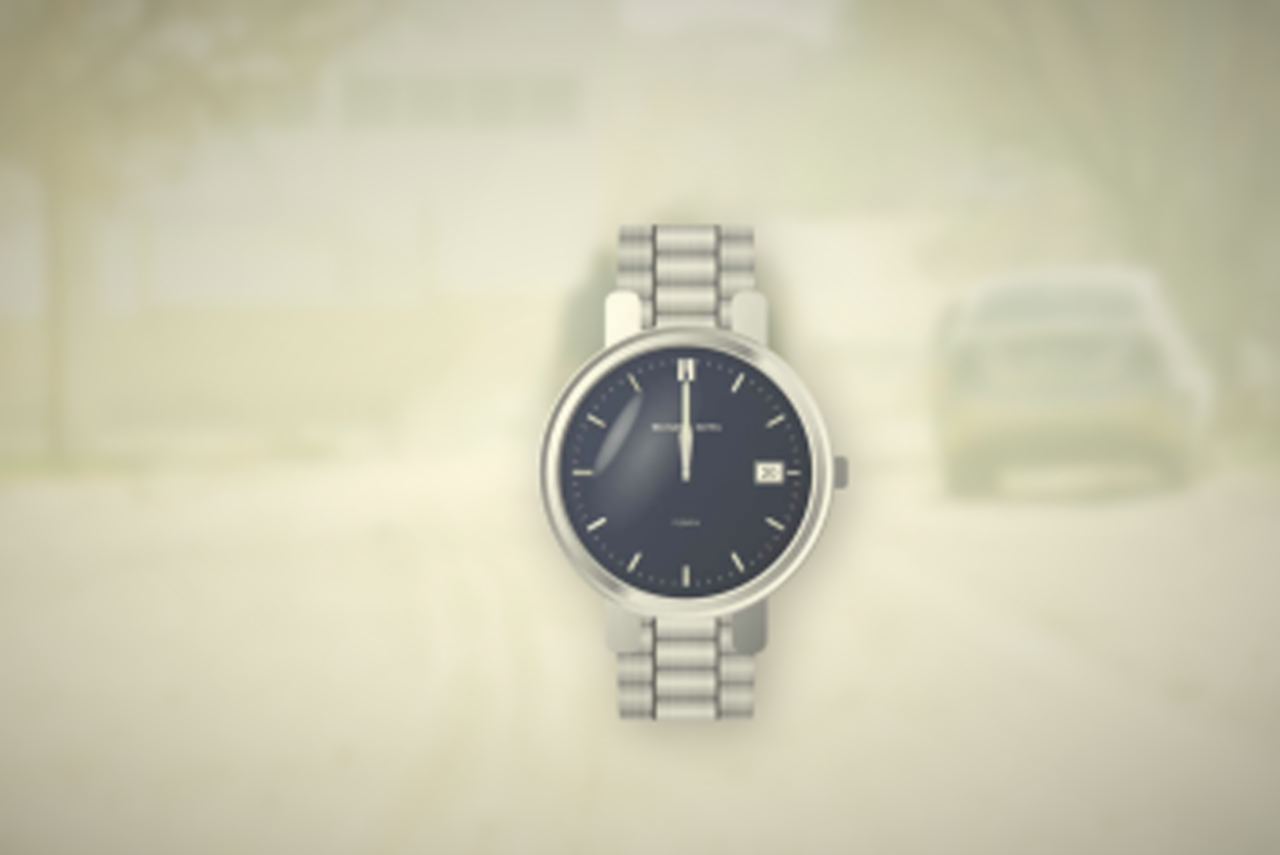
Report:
12:00
